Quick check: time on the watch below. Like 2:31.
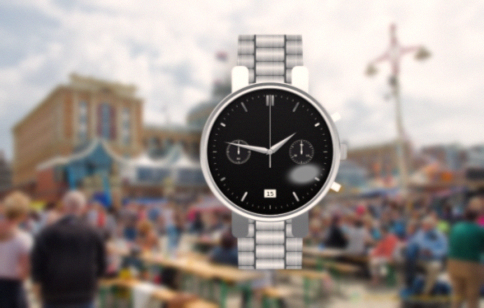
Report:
1:47
